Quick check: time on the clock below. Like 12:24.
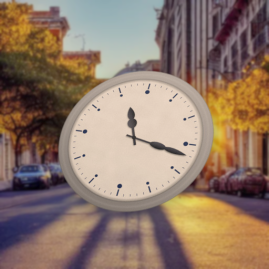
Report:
11:17
